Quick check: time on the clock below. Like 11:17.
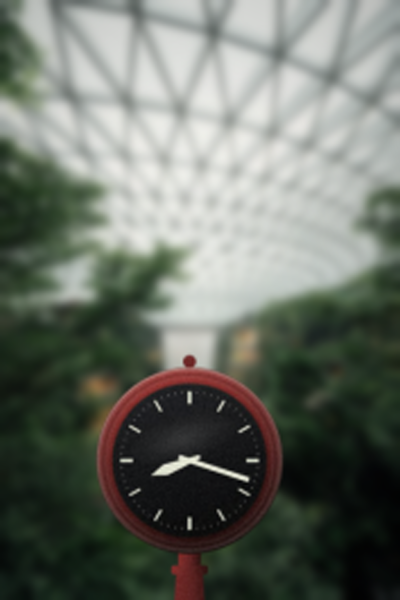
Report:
8:18
